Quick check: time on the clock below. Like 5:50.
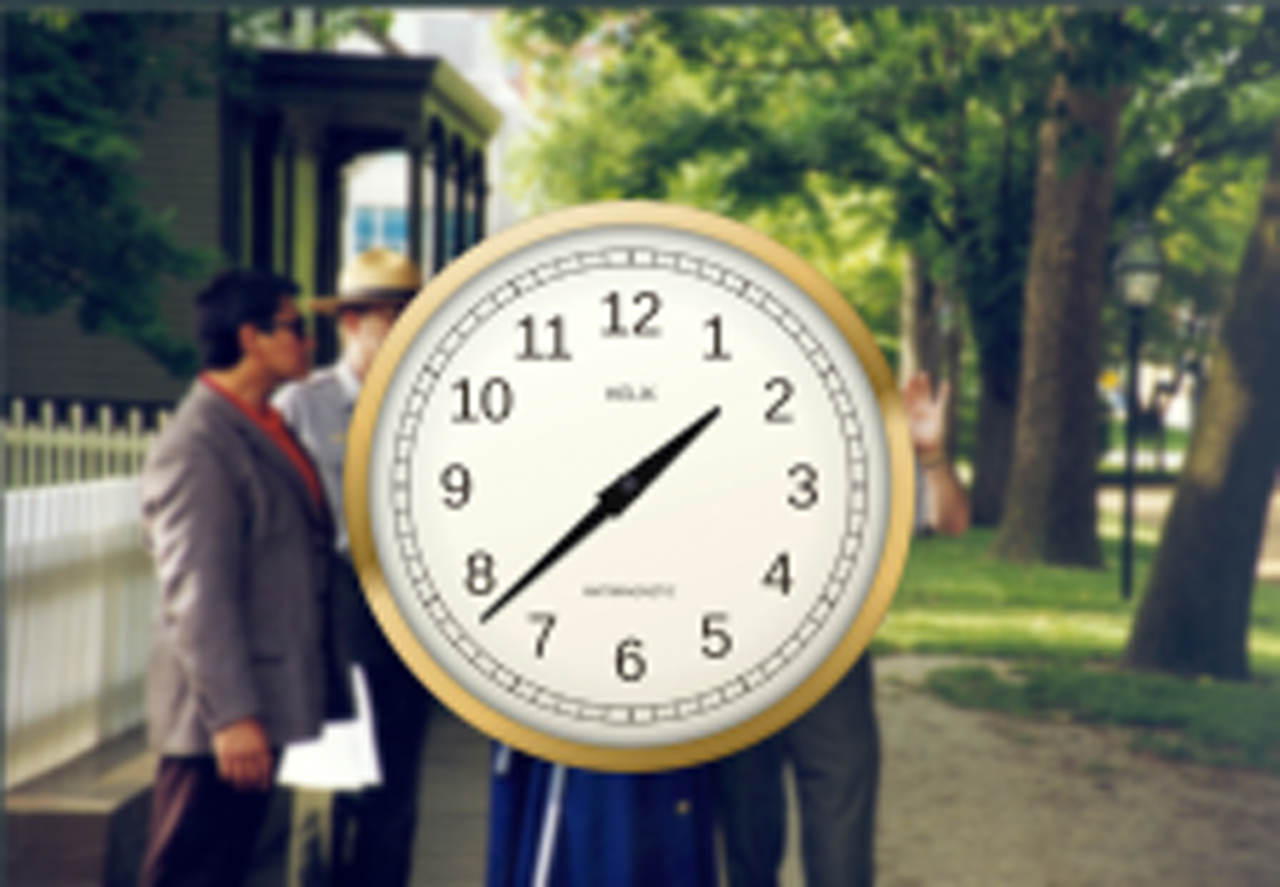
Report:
1:38
